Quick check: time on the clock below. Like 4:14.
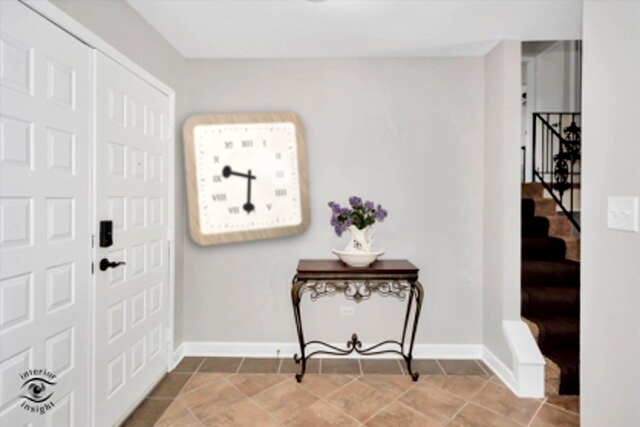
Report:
9:31
